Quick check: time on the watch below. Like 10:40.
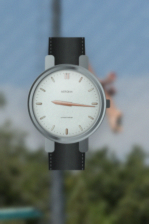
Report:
9:16
